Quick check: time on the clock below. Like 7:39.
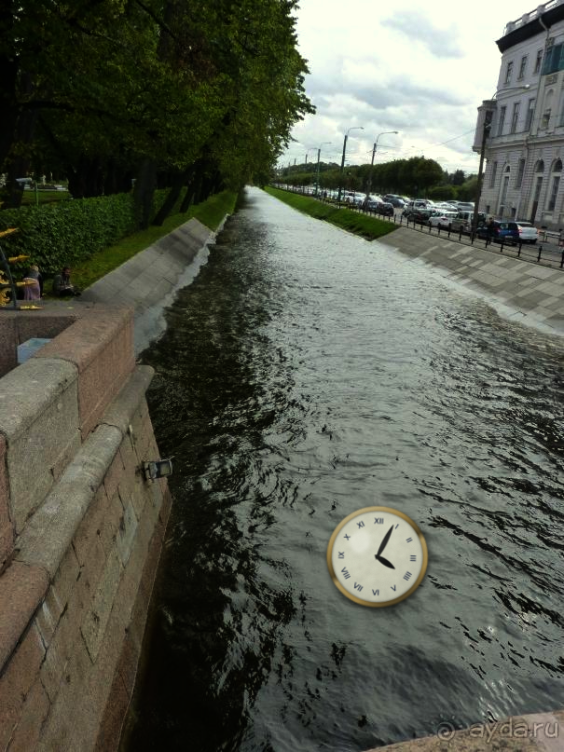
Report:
4:04
